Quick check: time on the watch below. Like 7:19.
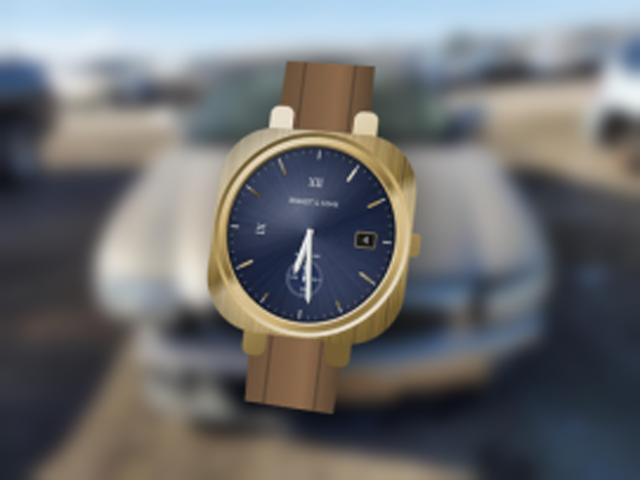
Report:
6:29
